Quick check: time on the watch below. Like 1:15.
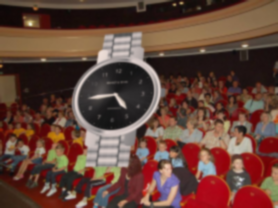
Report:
4:44
